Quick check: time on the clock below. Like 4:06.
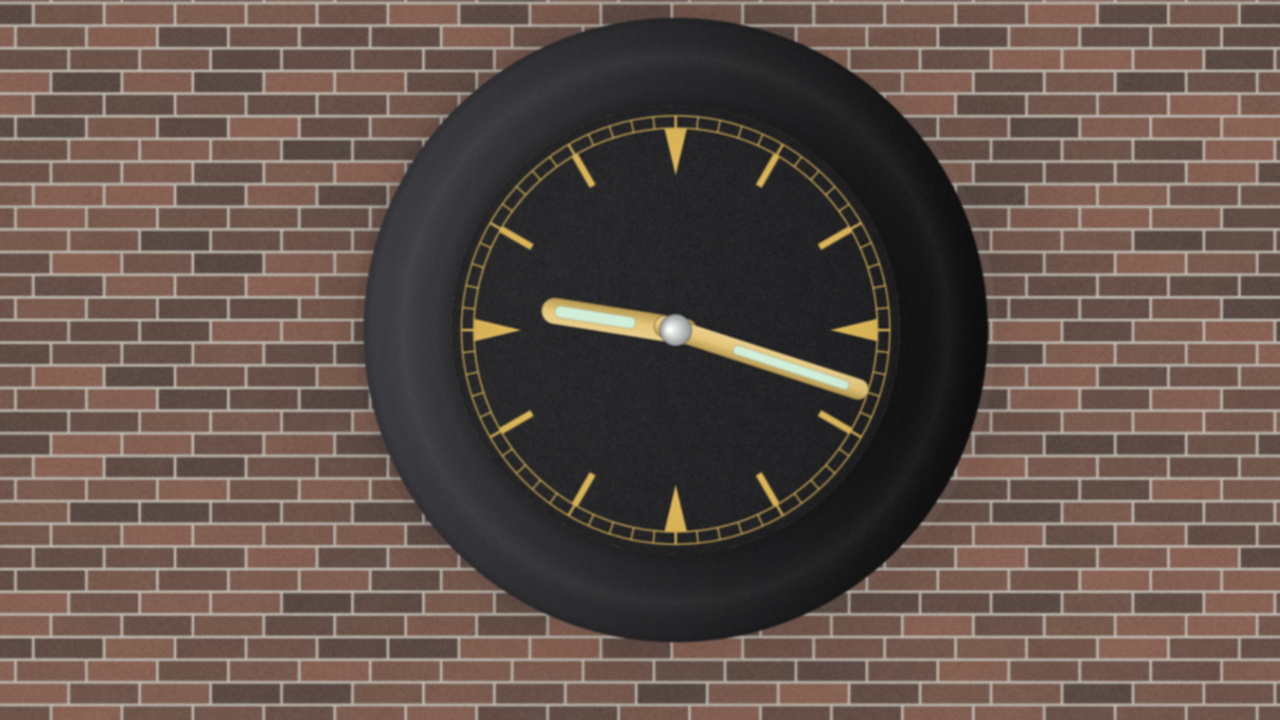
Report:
9:18
